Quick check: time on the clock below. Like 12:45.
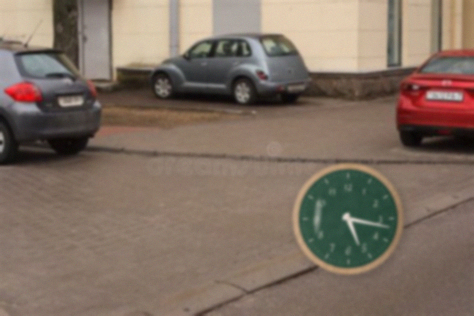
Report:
5:17
